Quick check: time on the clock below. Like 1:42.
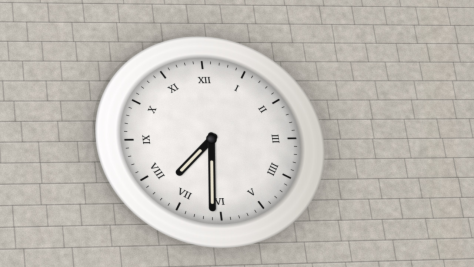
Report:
7:31
